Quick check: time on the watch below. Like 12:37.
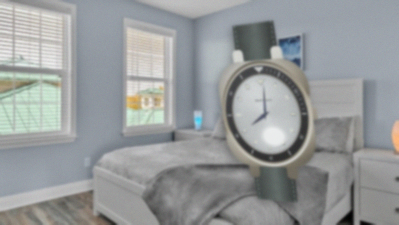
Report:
8:01
